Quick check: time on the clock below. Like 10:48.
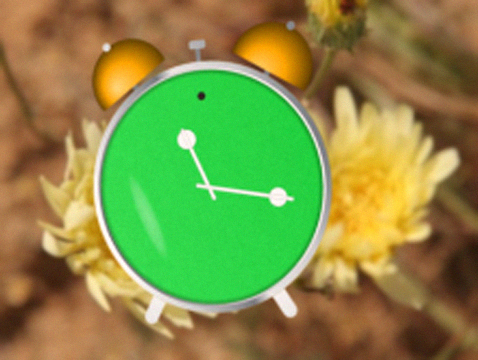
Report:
11:17
